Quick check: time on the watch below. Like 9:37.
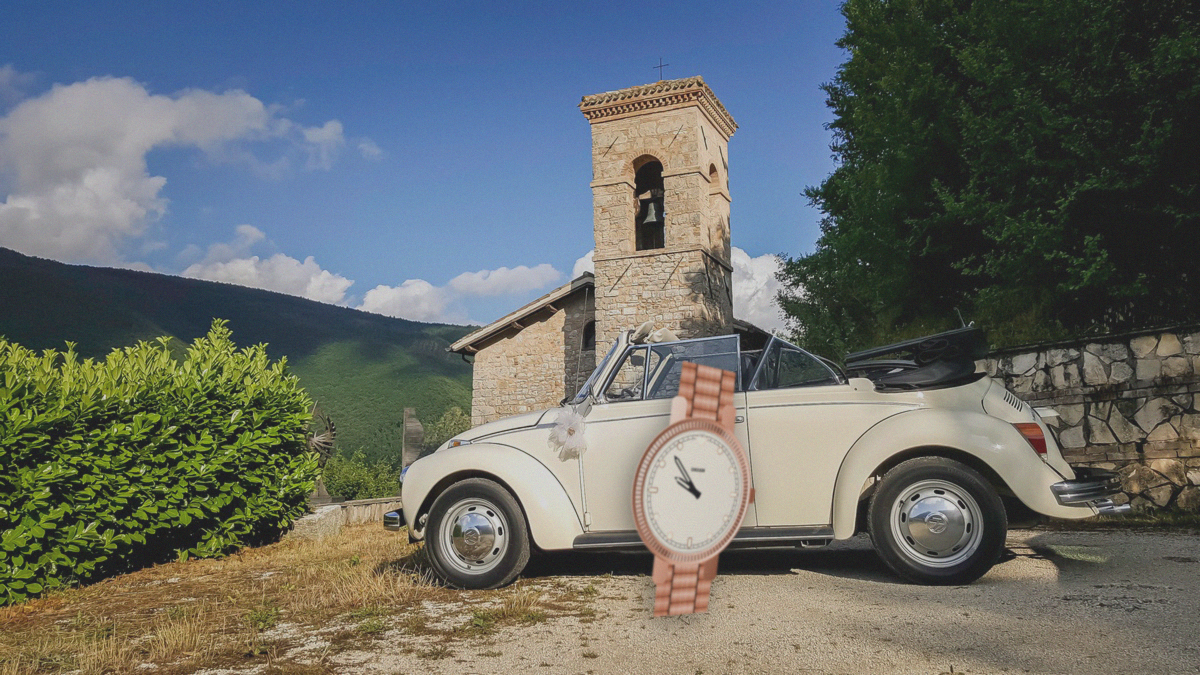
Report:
9:53
